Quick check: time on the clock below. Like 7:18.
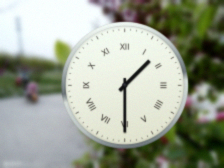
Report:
1:30
